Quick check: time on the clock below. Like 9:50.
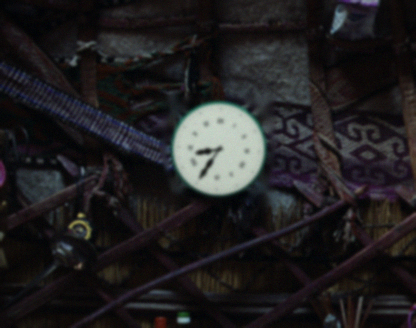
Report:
8:35
